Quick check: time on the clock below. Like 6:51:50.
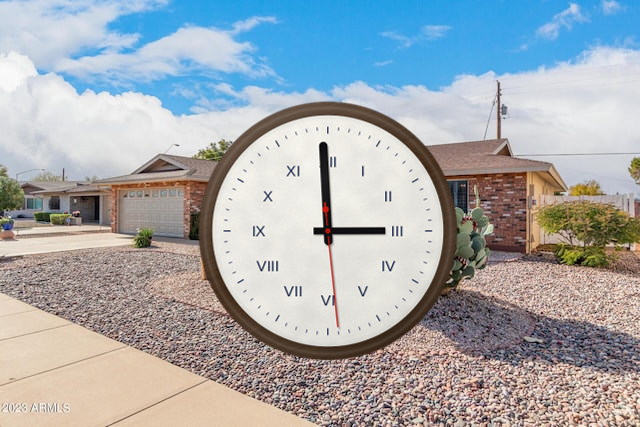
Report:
2:59:29
